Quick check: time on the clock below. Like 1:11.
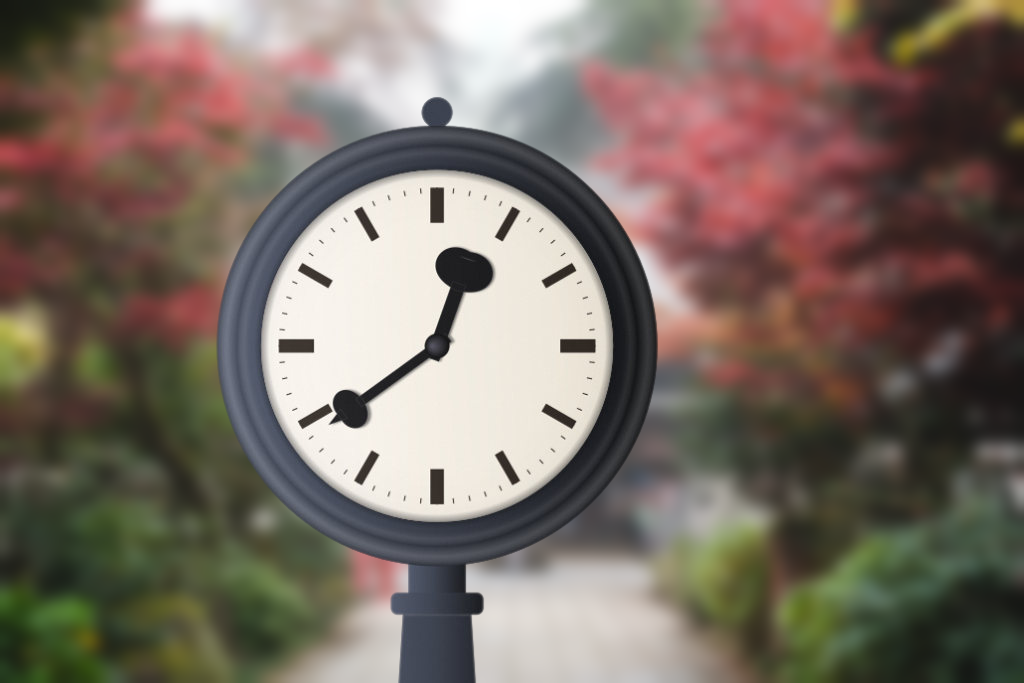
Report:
12:39
